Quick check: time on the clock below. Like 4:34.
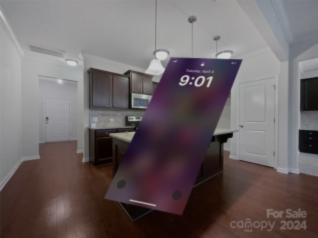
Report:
9:01
